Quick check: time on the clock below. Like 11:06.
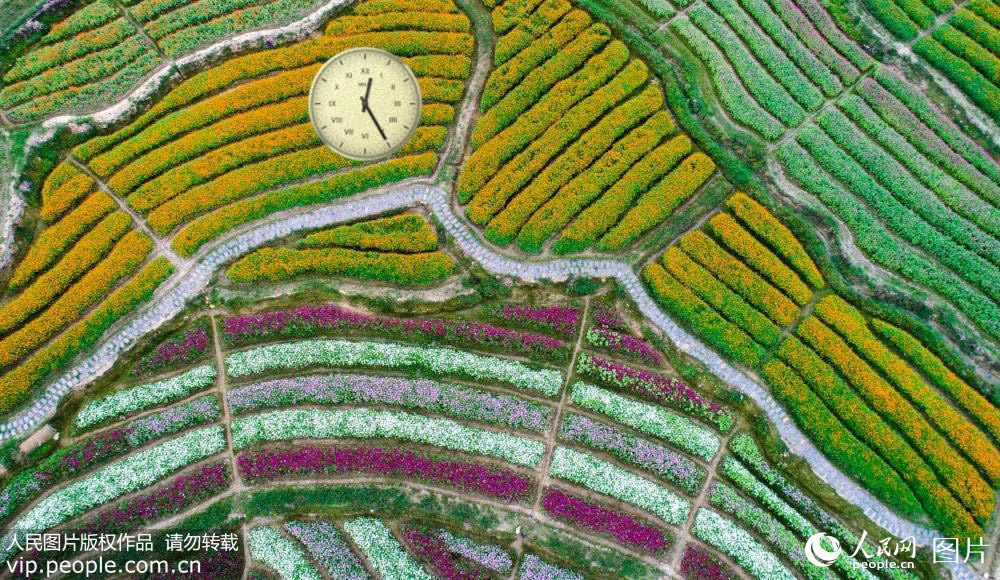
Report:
12:25
